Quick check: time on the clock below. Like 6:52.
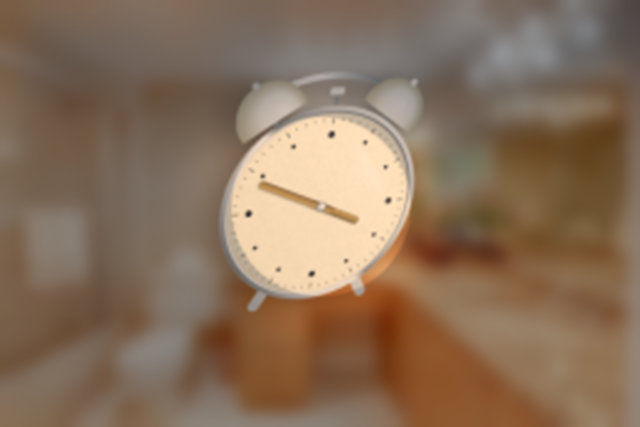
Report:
3:49
